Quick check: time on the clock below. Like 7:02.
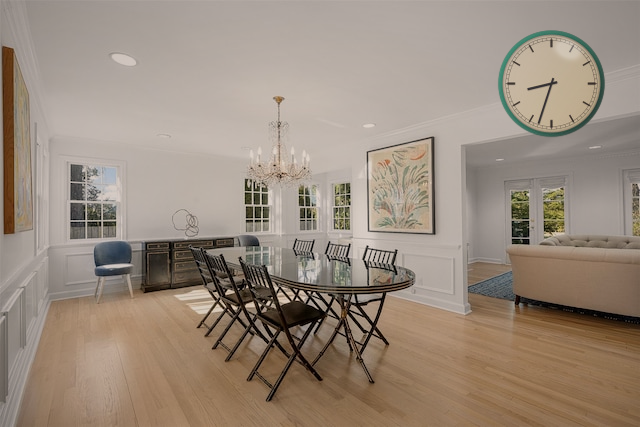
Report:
8:33
